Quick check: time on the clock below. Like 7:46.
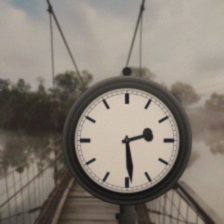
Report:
2:29
